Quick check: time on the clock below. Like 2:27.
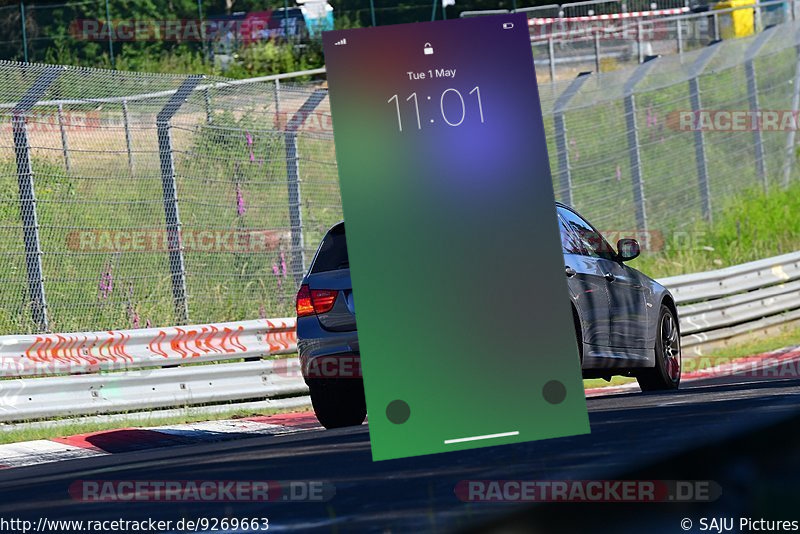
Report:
11:01
